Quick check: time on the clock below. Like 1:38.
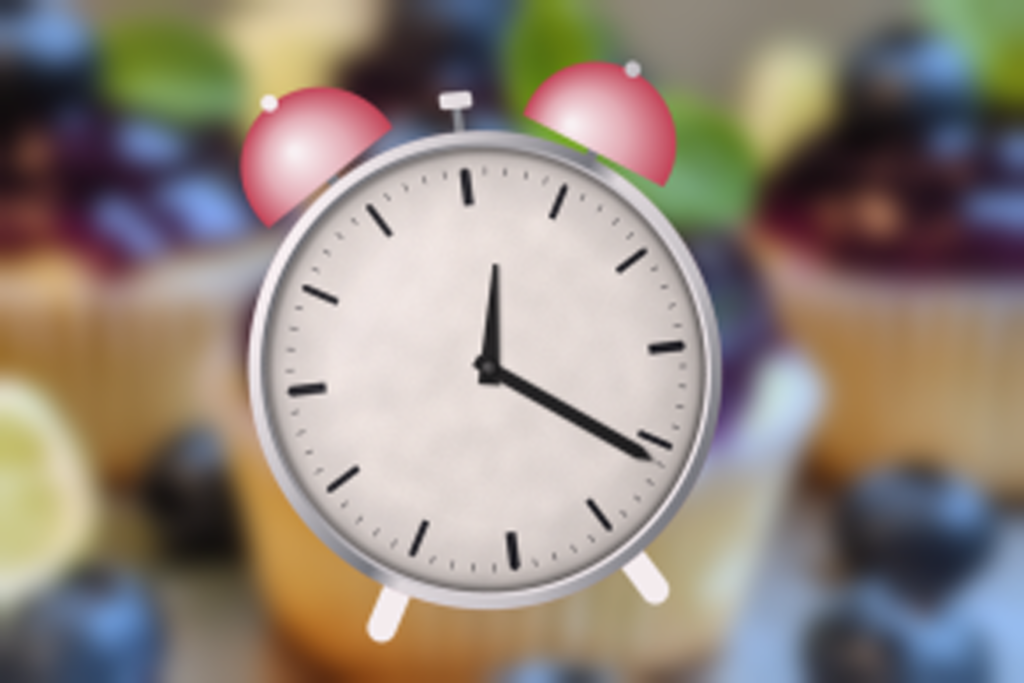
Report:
12:21
